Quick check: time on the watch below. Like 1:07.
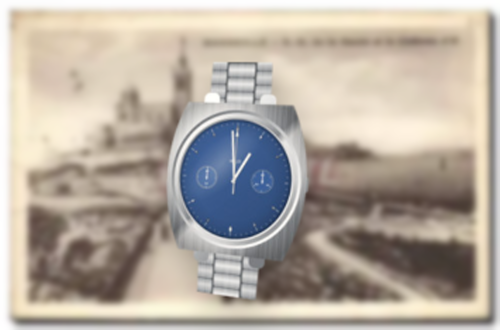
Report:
12:59
